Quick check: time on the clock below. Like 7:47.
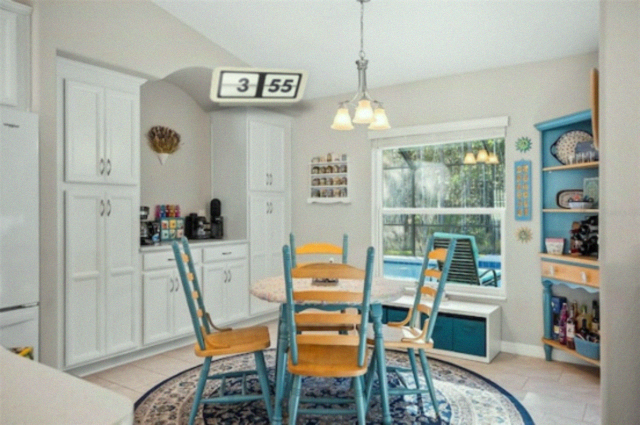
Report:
3:55
